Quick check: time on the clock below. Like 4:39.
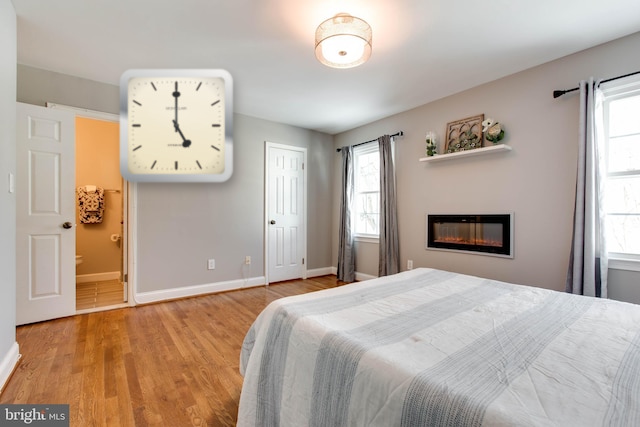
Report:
5:00
